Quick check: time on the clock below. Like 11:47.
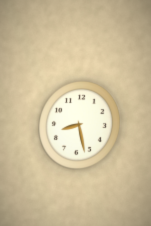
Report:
8:27
